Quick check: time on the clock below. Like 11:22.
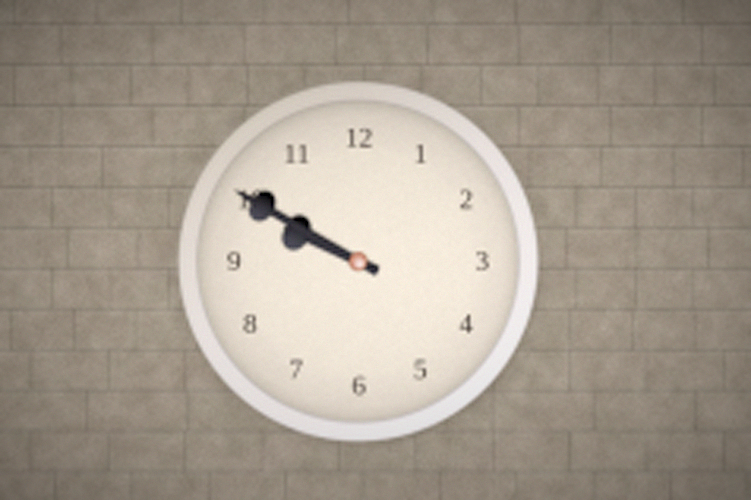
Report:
9:50
